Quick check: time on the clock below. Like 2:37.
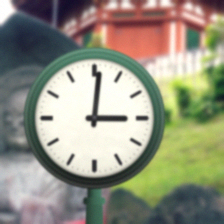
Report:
3:01
